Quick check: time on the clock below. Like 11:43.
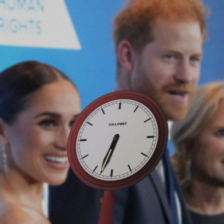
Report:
6:33
